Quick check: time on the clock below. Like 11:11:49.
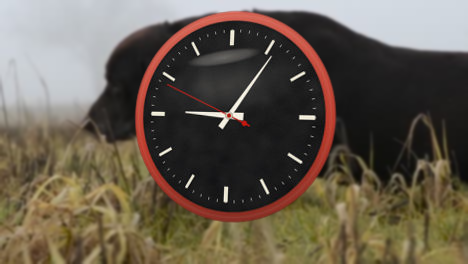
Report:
9:05:49
